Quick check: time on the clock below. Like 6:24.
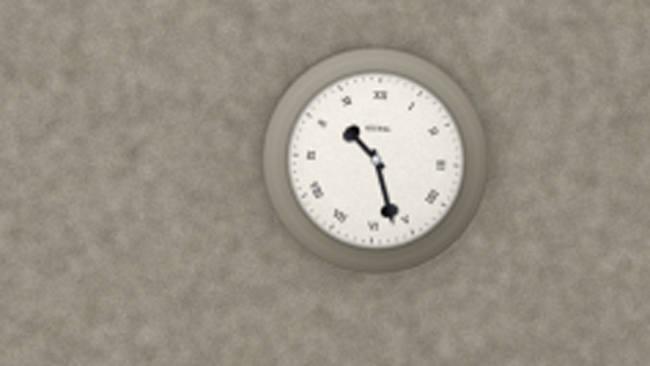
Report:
10:27
